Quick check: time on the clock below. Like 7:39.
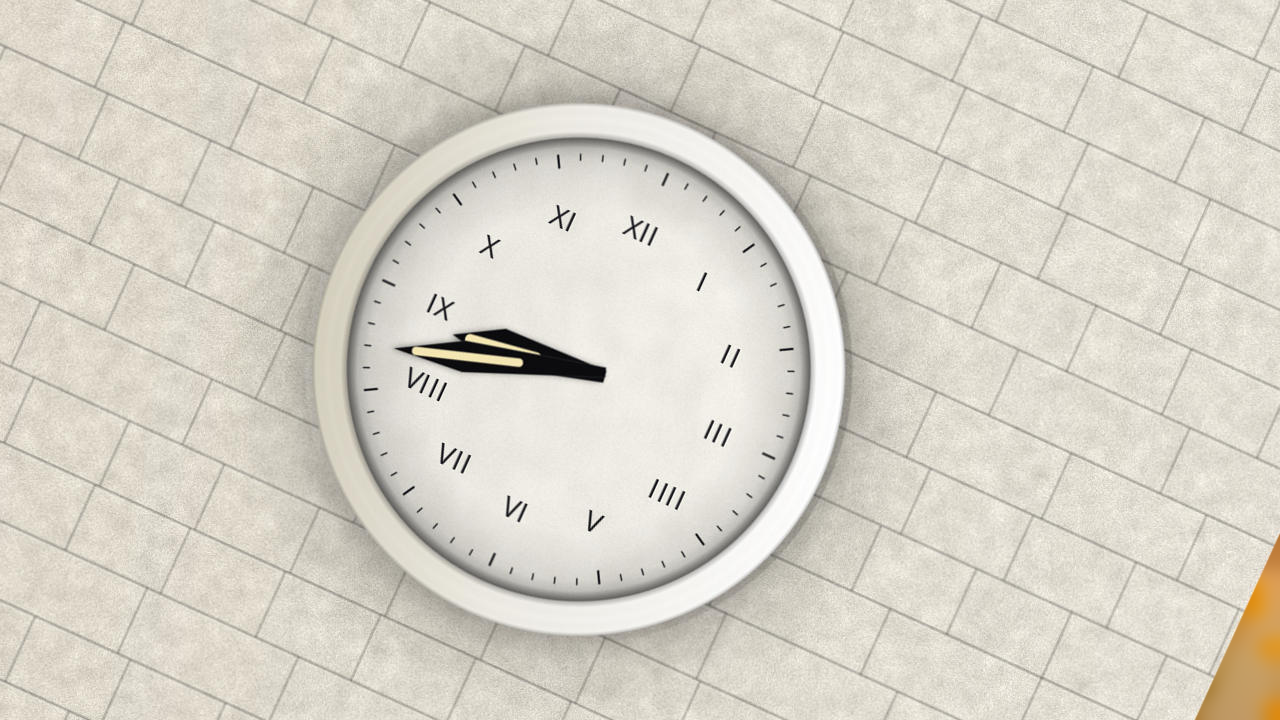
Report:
8:42
